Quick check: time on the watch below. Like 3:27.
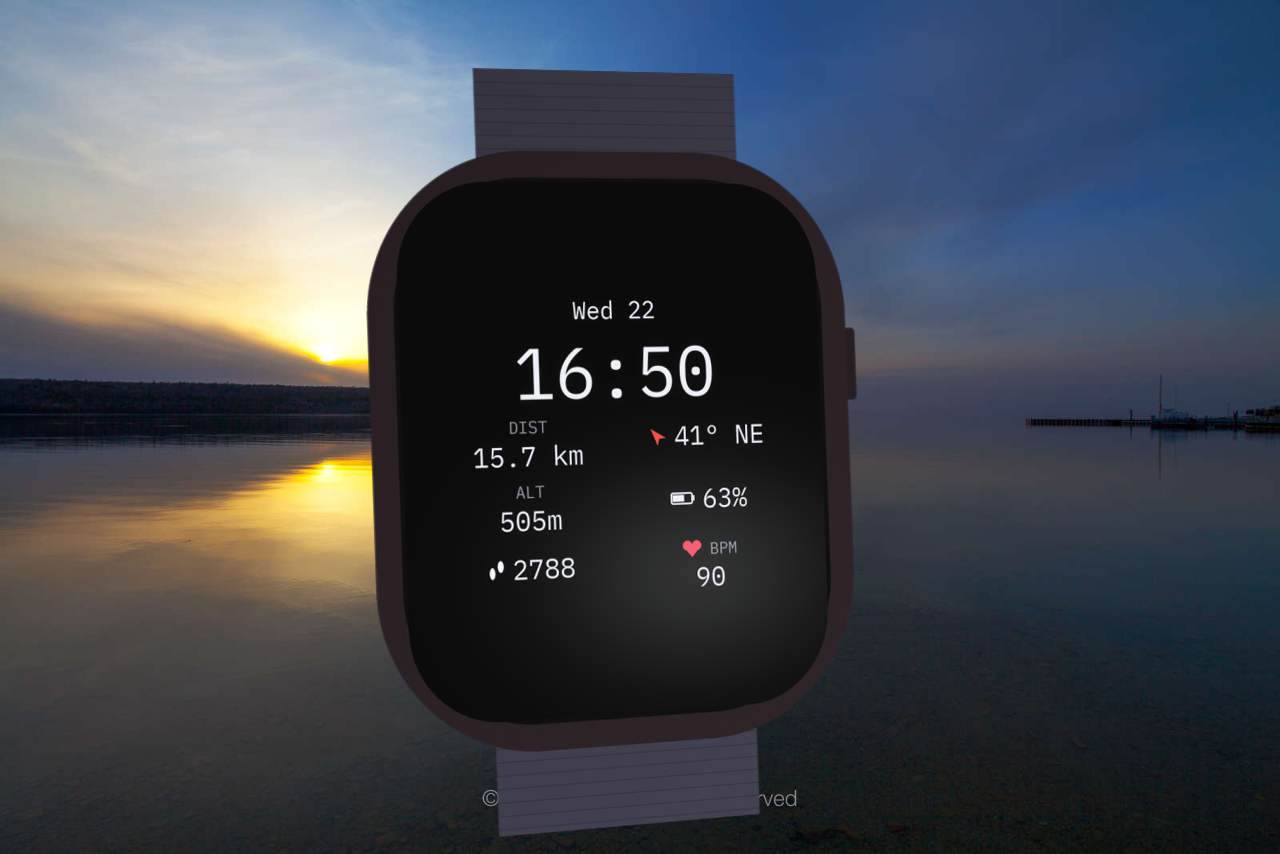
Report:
16:50
